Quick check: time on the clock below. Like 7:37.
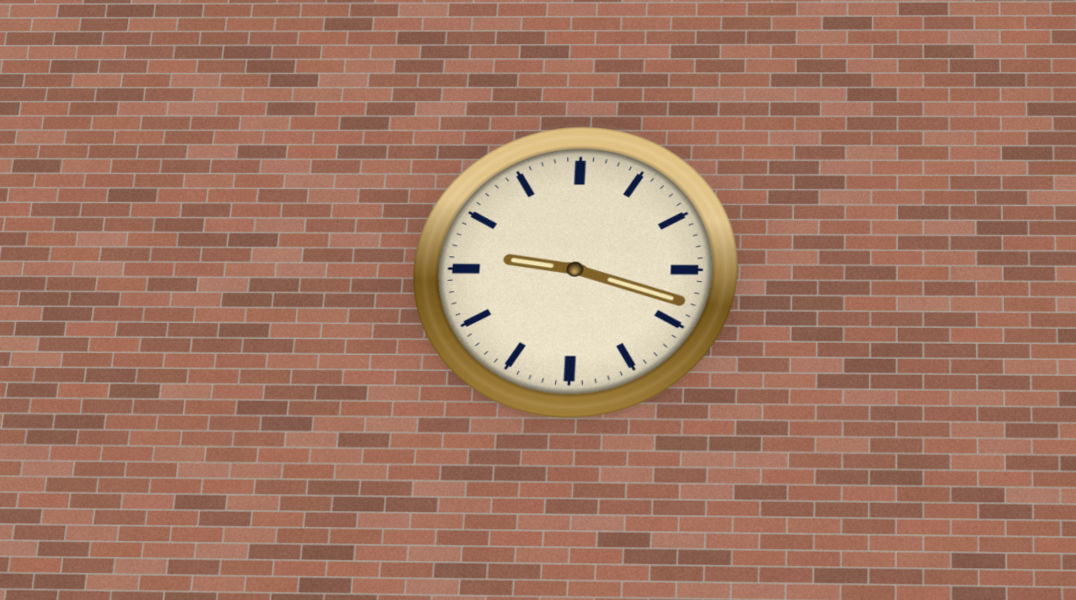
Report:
9:18
